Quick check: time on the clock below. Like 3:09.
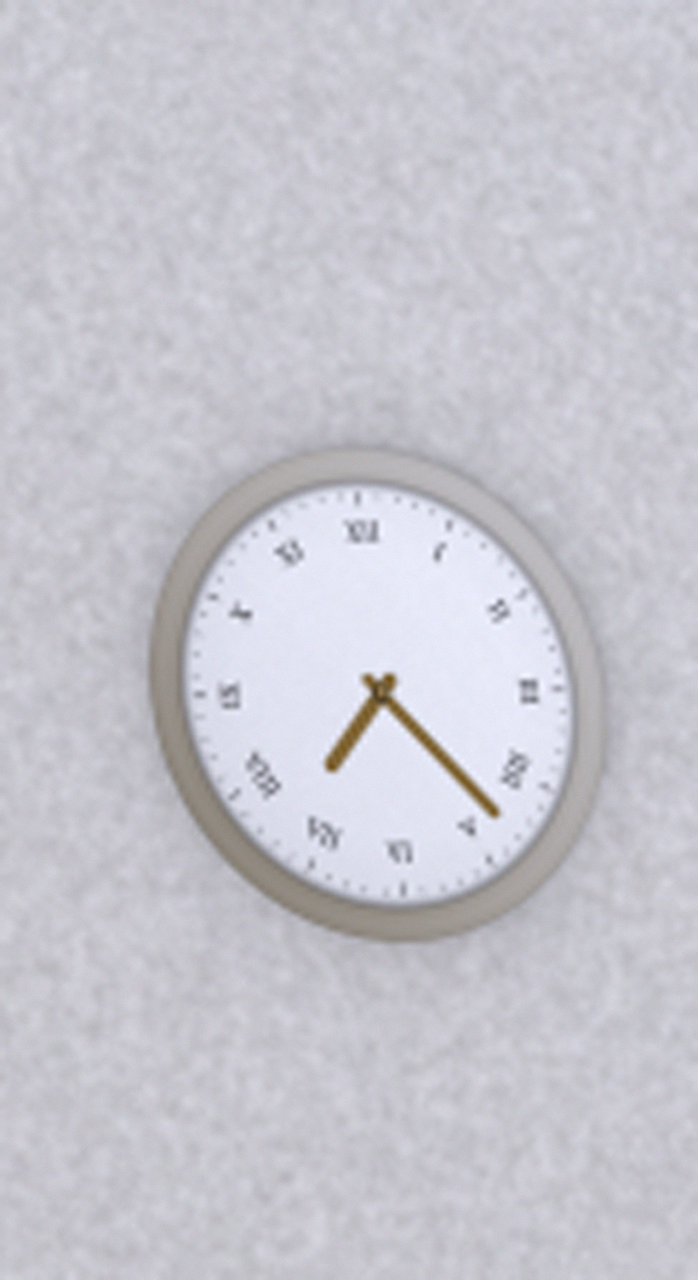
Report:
7:23
